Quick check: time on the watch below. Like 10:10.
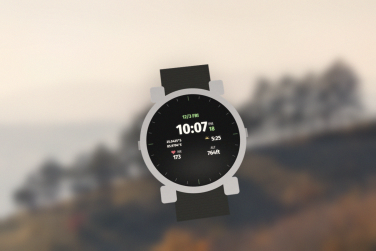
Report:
10:07
